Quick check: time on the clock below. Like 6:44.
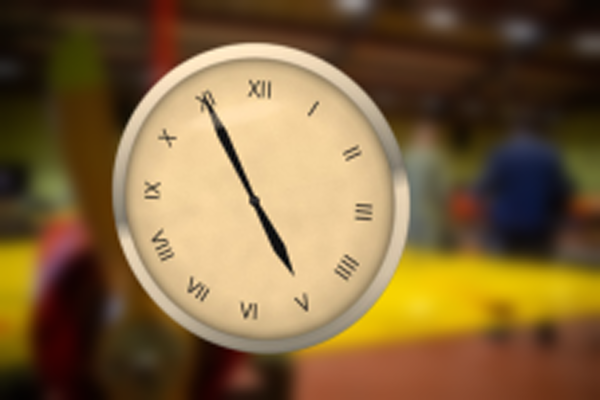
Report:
4:55
